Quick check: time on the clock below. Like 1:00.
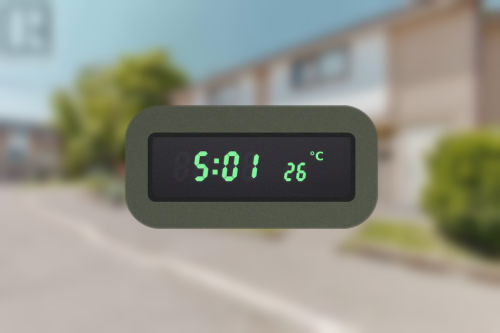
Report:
5:01
